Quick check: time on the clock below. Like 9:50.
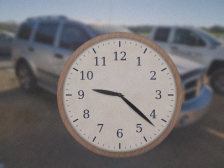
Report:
9:22
